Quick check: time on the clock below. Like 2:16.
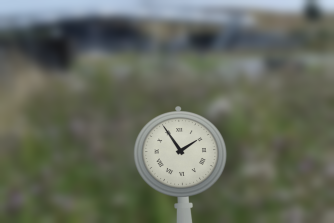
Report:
1:55
